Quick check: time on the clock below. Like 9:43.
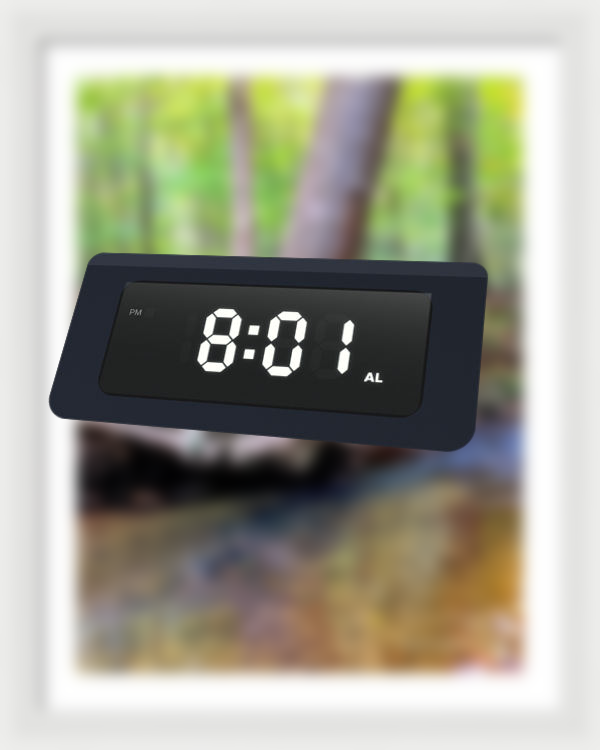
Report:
8:01
